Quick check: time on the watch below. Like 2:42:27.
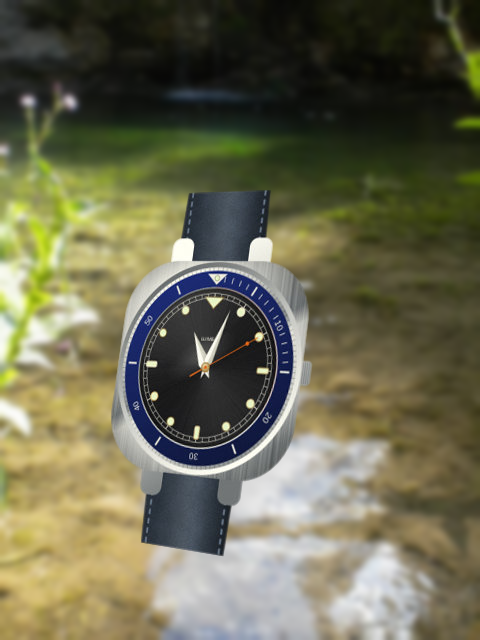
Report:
11:03:10
